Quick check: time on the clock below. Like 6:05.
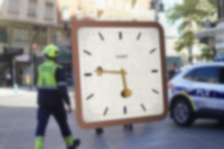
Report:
5:46
